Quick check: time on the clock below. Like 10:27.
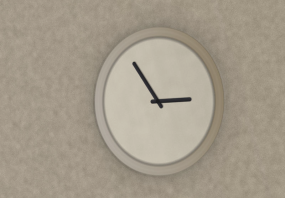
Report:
2:54
